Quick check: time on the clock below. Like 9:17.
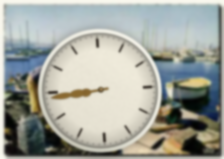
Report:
8:44
